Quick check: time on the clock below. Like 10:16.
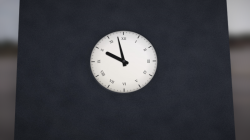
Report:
9:58
